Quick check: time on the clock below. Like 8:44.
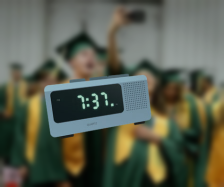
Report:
7:37
